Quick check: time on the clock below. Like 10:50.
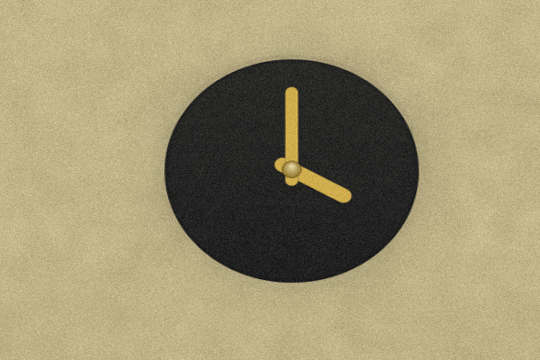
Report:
4:00
